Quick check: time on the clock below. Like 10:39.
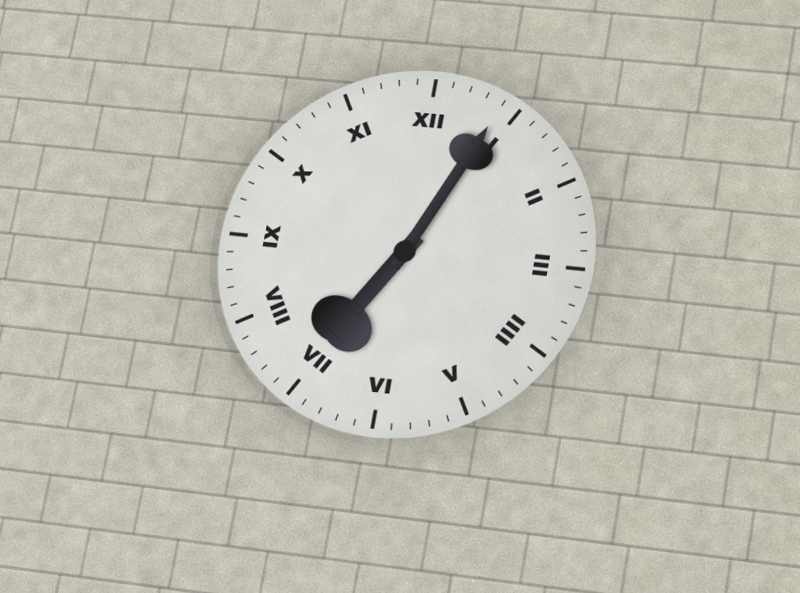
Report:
7:04
